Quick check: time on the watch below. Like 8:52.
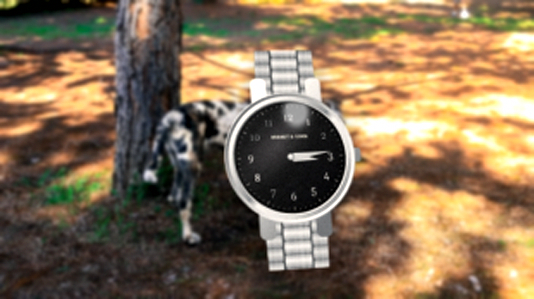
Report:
3:14
